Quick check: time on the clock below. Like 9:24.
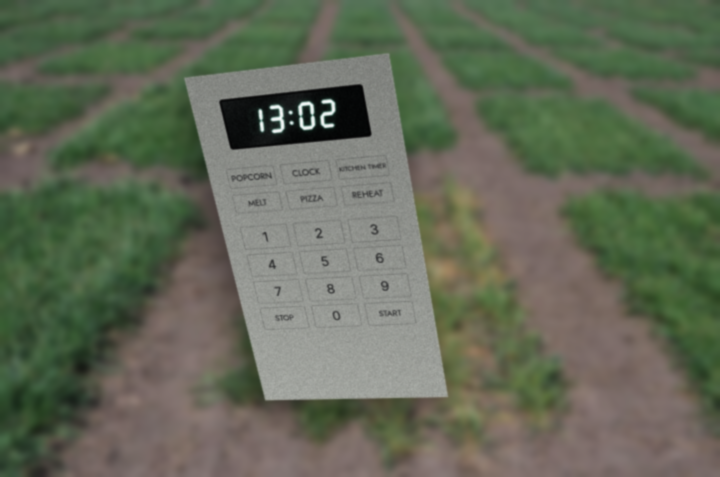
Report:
13:02
